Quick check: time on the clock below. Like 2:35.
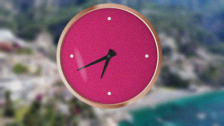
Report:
6:41
